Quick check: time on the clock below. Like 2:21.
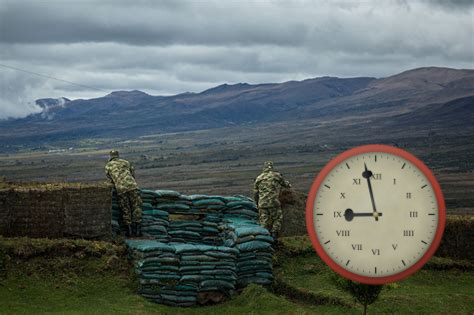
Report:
8:58
